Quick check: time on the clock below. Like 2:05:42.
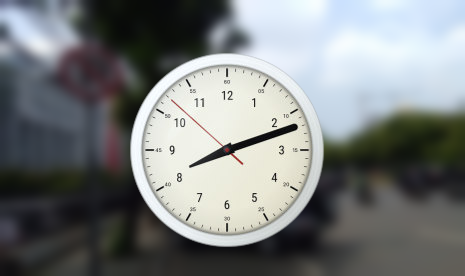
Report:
8:11:52
